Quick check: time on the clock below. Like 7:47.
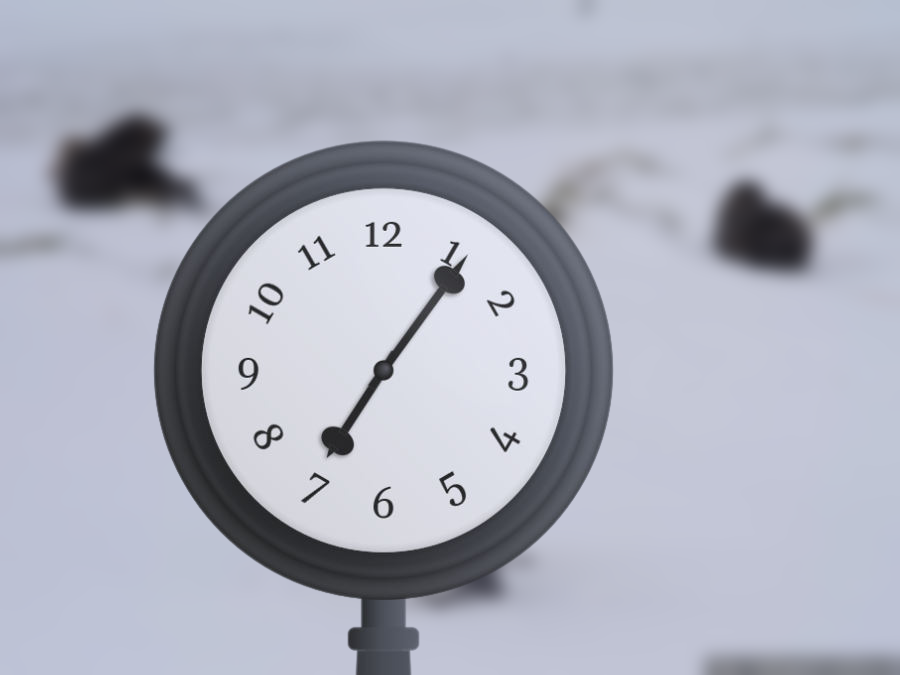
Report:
7:06
